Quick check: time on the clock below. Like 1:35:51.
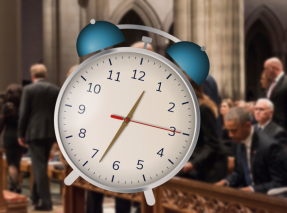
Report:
12:33:15
